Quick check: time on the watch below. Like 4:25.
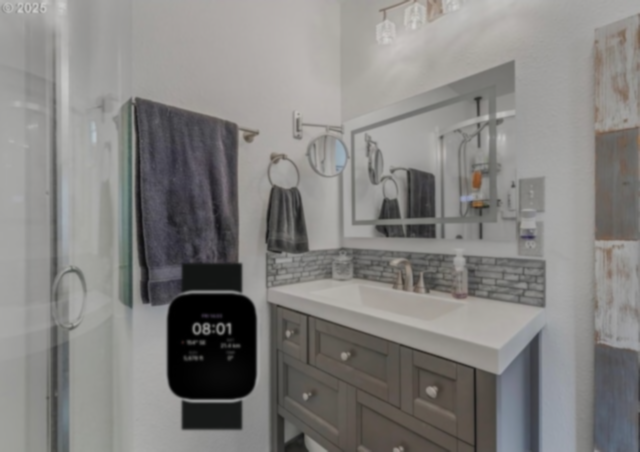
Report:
8:01
